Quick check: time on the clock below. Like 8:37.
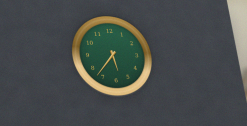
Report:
5:37
